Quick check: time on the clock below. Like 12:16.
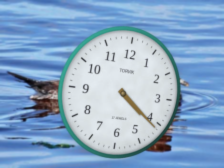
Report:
4:21
